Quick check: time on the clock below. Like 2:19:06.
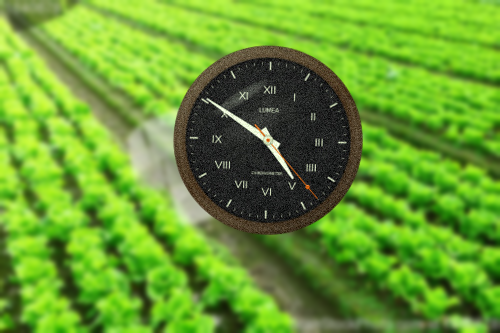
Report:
4:50:23
